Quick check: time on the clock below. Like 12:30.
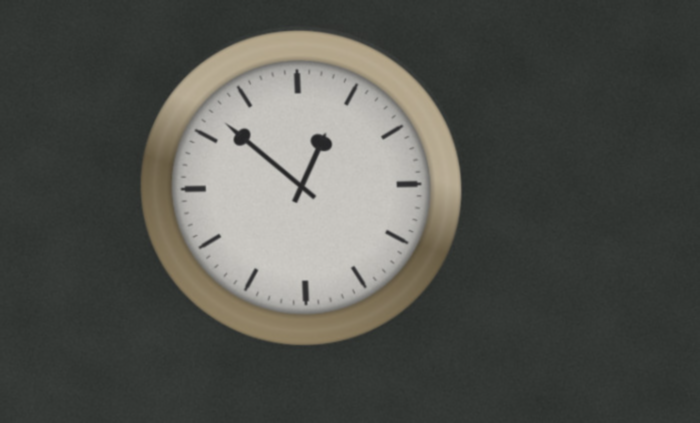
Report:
12:52
